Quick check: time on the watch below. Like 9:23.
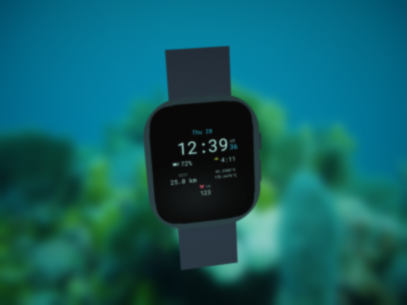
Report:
12:39
